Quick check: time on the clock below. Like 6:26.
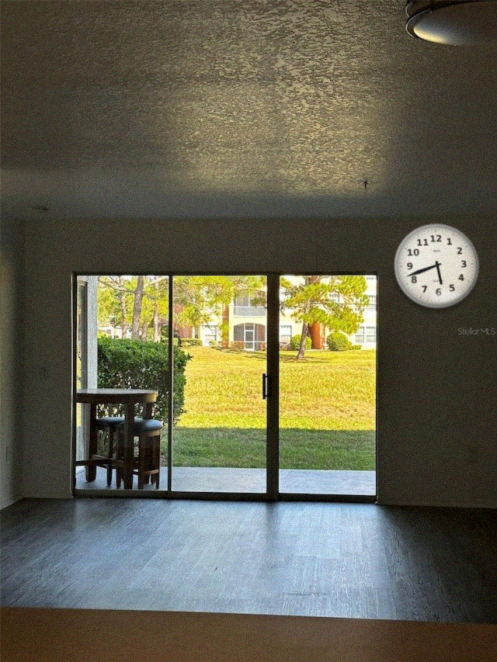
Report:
5:42
